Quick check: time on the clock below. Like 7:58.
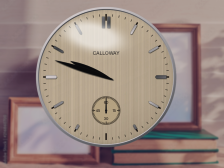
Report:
9:48
